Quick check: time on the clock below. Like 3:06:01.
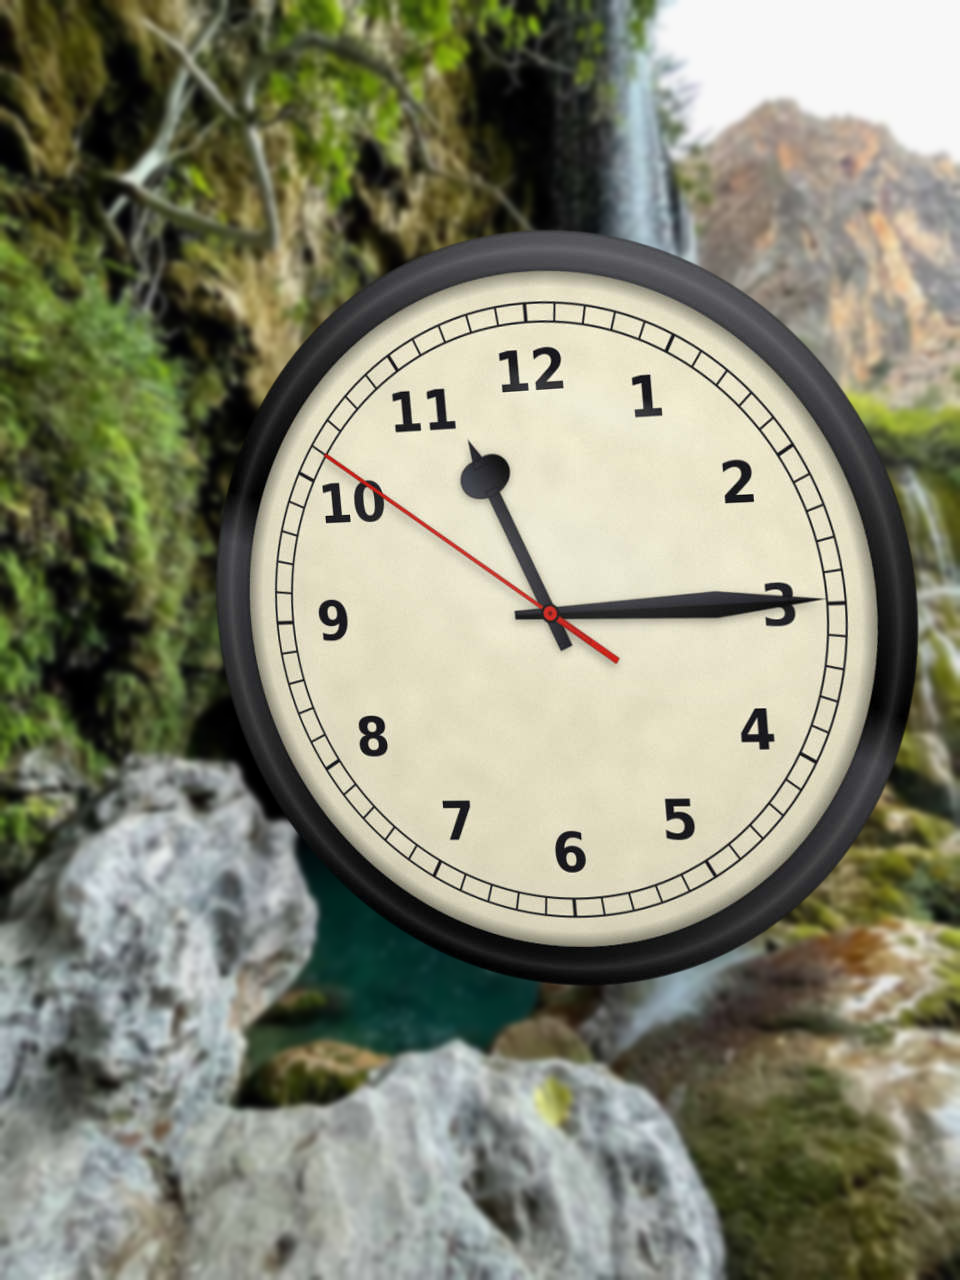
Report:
11:14:51
